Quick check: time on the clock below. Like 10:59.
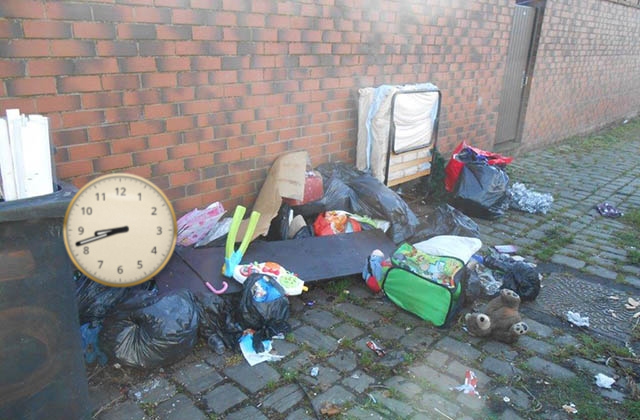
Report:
8:42
